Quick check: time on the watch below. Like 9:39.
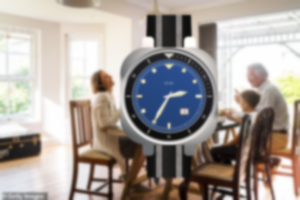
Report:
2:35
